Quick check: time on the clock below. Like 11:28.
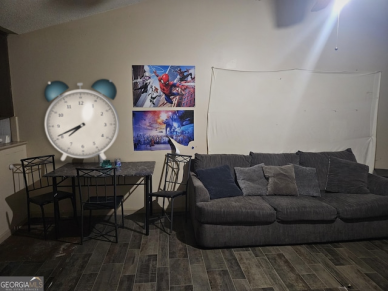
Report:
7:41
